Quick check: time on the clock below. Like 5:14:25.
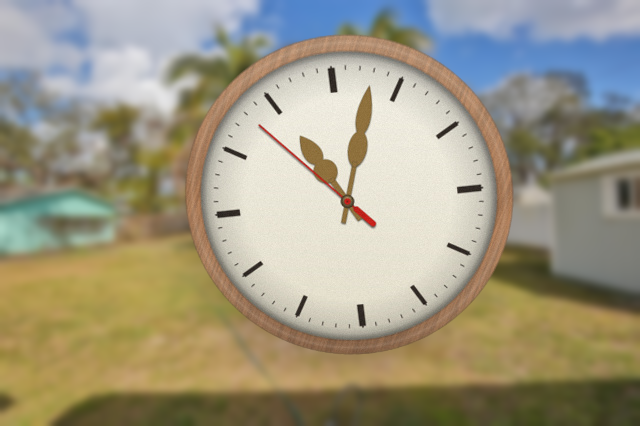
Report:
11:02:53
